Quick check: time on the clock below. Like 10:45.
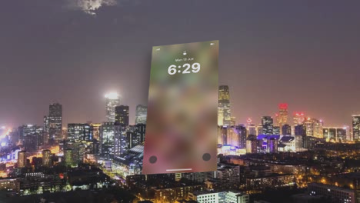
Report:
6:29
